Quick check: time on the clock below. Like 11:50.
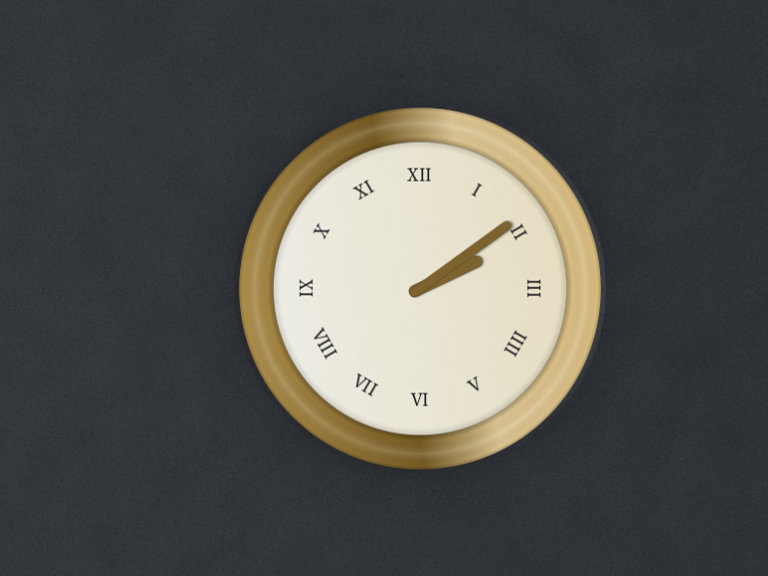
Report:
2:09
